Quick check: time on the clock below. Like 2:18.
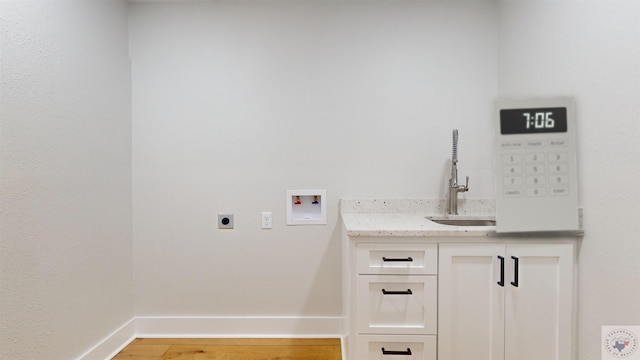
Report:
7:06
